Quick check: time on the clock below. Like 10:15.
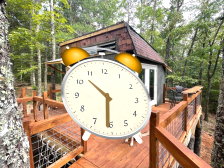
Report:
10:31
